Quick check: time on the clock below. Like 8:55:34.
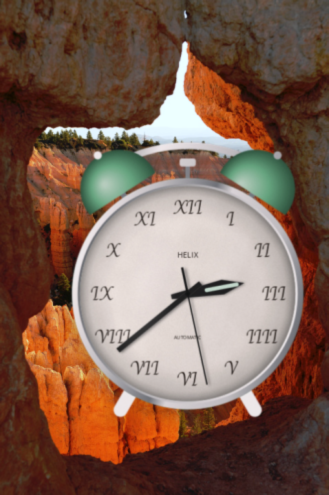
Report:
2:38:28
